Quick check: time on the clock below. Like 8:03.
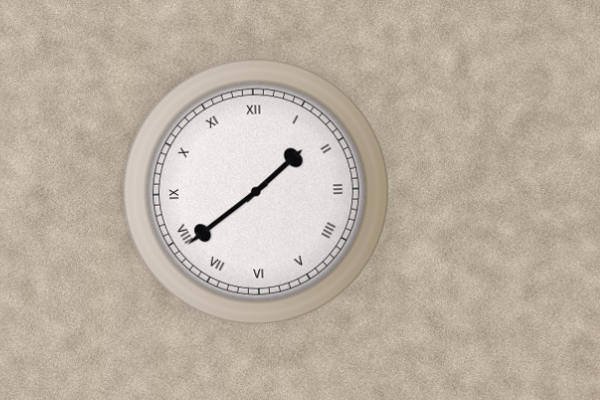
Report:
1:39
